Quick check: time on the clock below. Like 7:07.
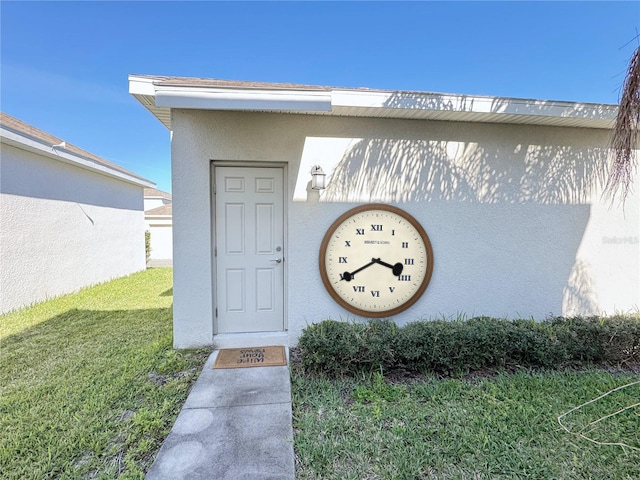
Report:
3:40
